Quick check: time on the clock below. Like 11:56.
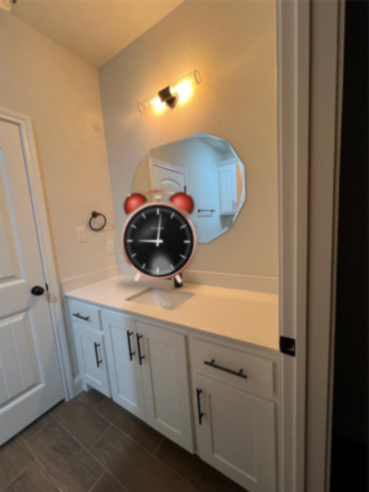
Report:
9:01
